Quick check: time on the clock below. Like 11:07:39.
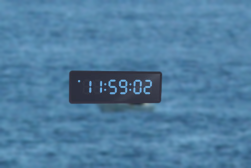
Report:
11:59:02
